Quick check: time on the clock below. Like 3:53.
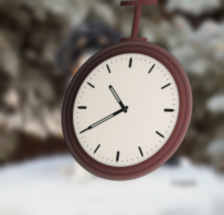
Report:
10:40
